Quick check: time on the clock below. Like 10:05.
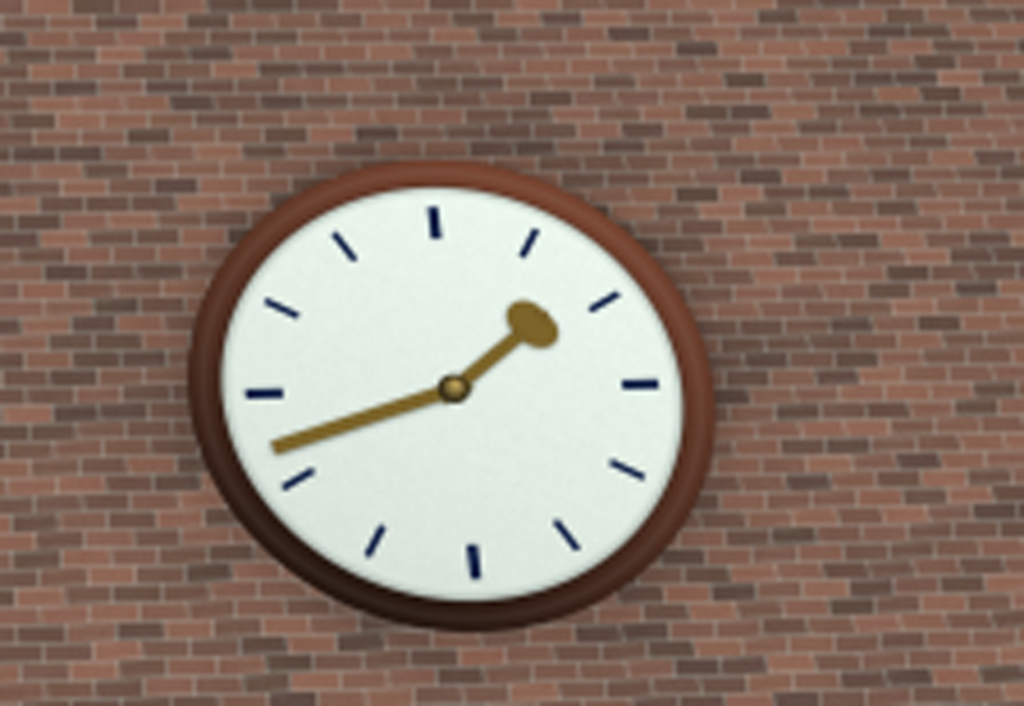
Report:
1:42
